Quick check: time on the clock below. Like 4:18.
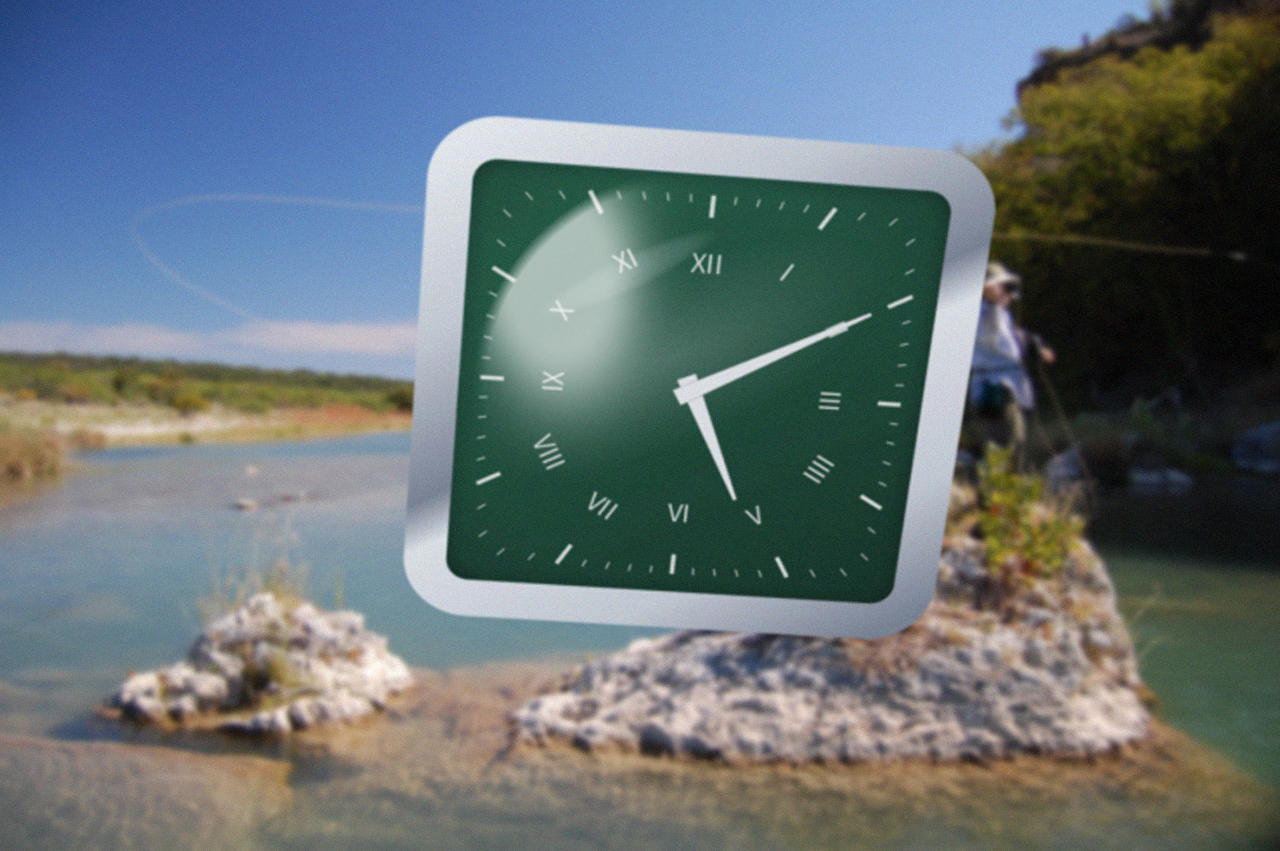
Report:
5:10
